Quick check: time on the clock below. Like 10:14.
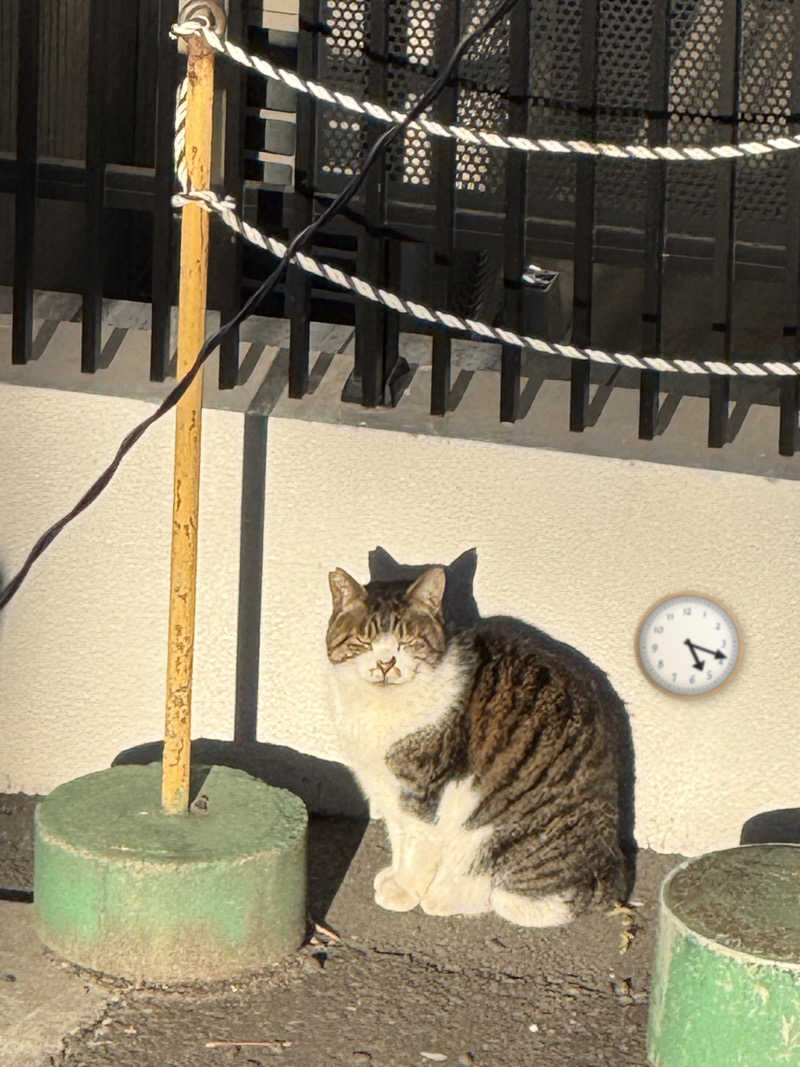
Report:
5:19
